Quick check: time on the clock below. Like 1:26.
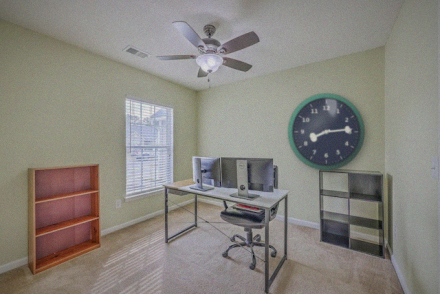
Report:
8:14
